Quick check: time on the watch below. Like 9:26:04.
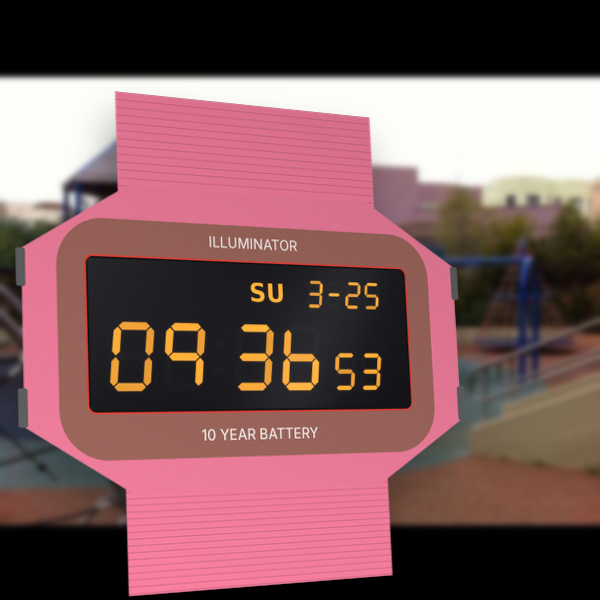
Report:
9:36:53
